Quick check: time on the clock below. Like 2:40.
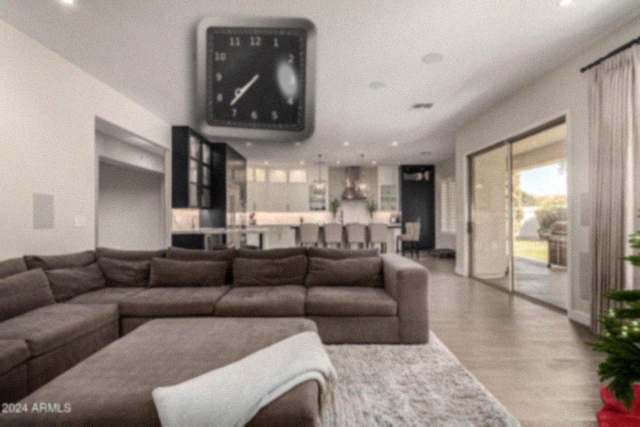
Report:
7:37
